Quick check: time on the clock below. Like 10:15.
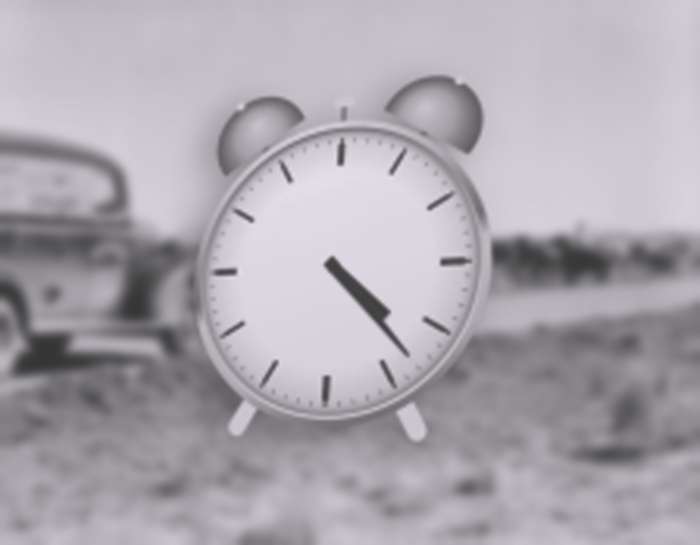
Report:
4:23
